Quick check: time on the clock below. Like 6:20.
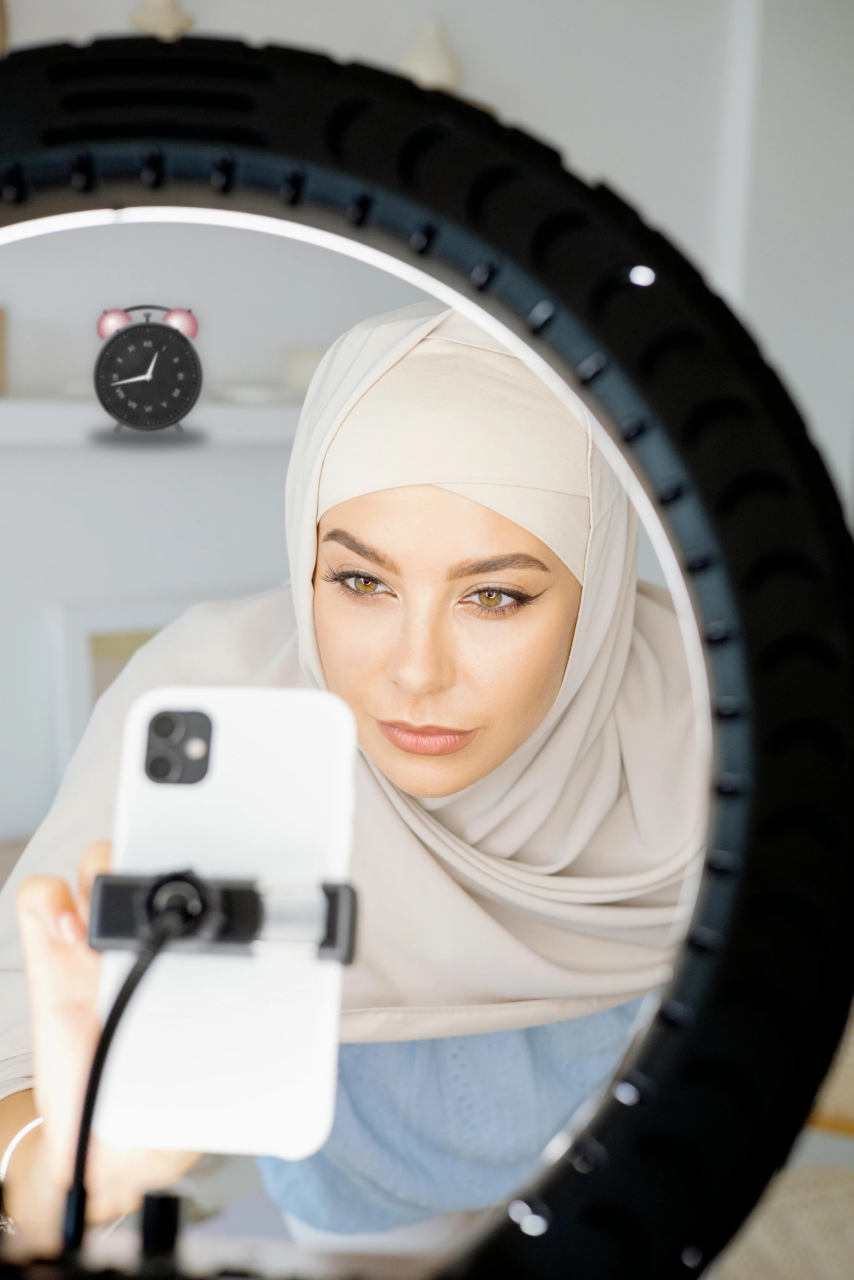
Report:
12:43
